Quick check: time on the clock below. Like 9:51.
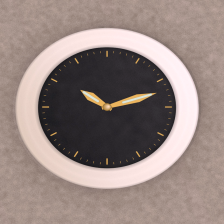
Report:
10:12
